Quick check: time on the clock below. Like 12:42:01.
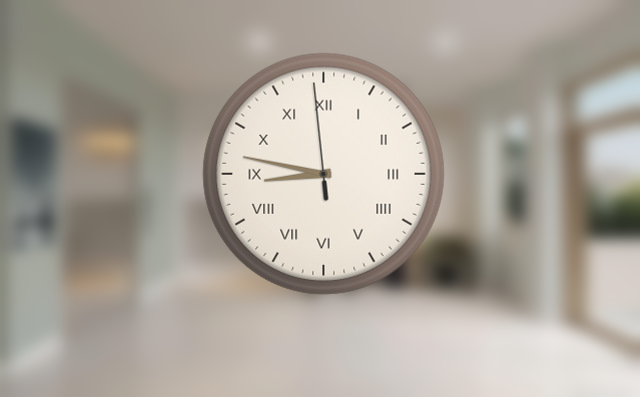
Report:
8:46:59
